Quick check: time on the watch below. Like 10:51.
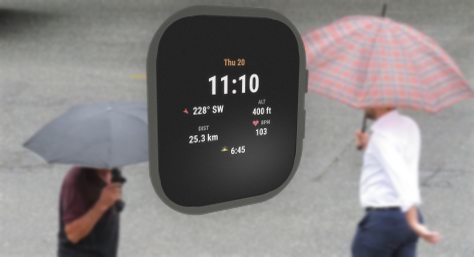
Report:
11:10
